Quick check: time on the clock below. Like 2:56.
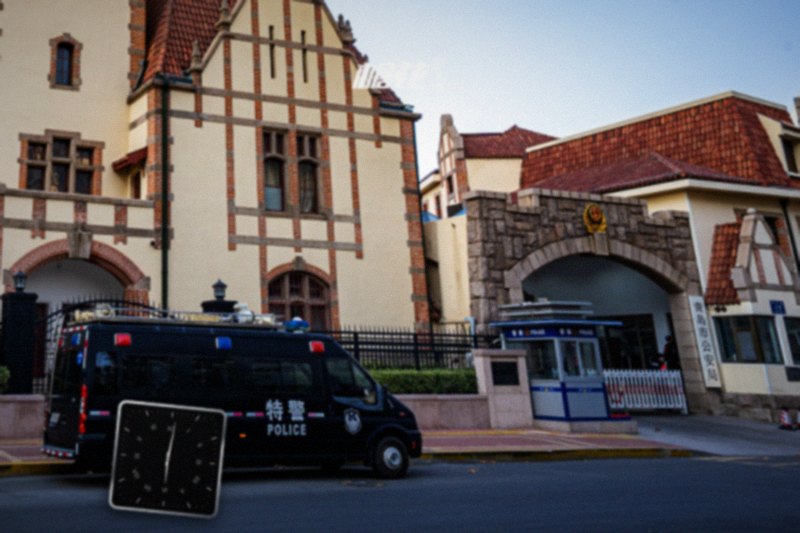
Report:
6:01
